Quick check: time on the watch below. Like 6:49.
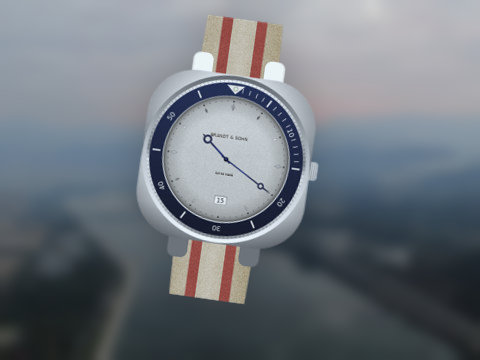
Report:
10:20
